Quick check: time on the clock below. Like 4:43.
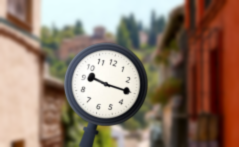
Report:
9:15
